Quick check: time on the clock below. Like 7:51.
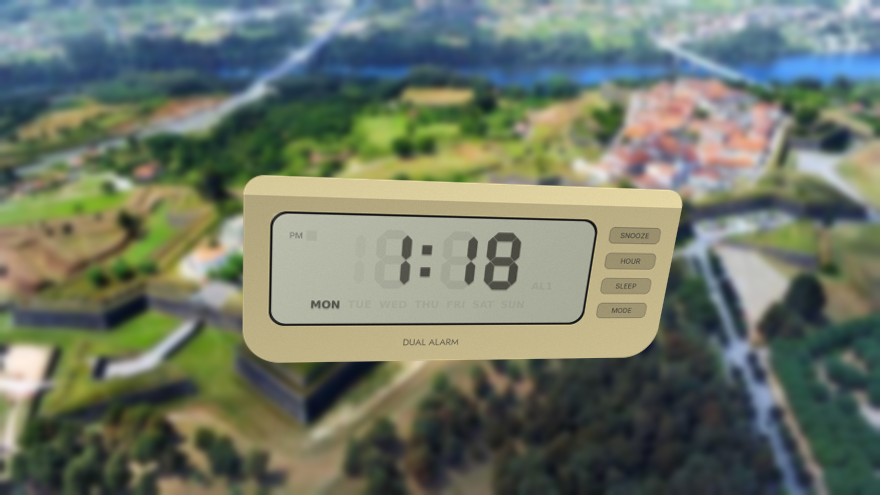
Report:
1:18
